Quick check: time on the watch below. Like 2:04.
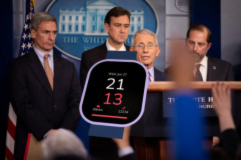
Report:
21:13
